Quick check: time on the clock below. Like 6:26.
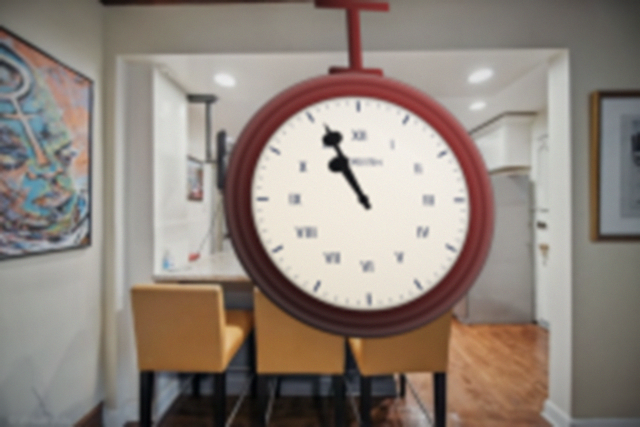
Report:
10:56
